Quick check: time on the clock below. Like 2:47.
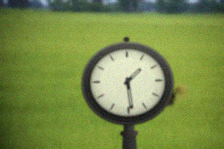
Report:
1:29
